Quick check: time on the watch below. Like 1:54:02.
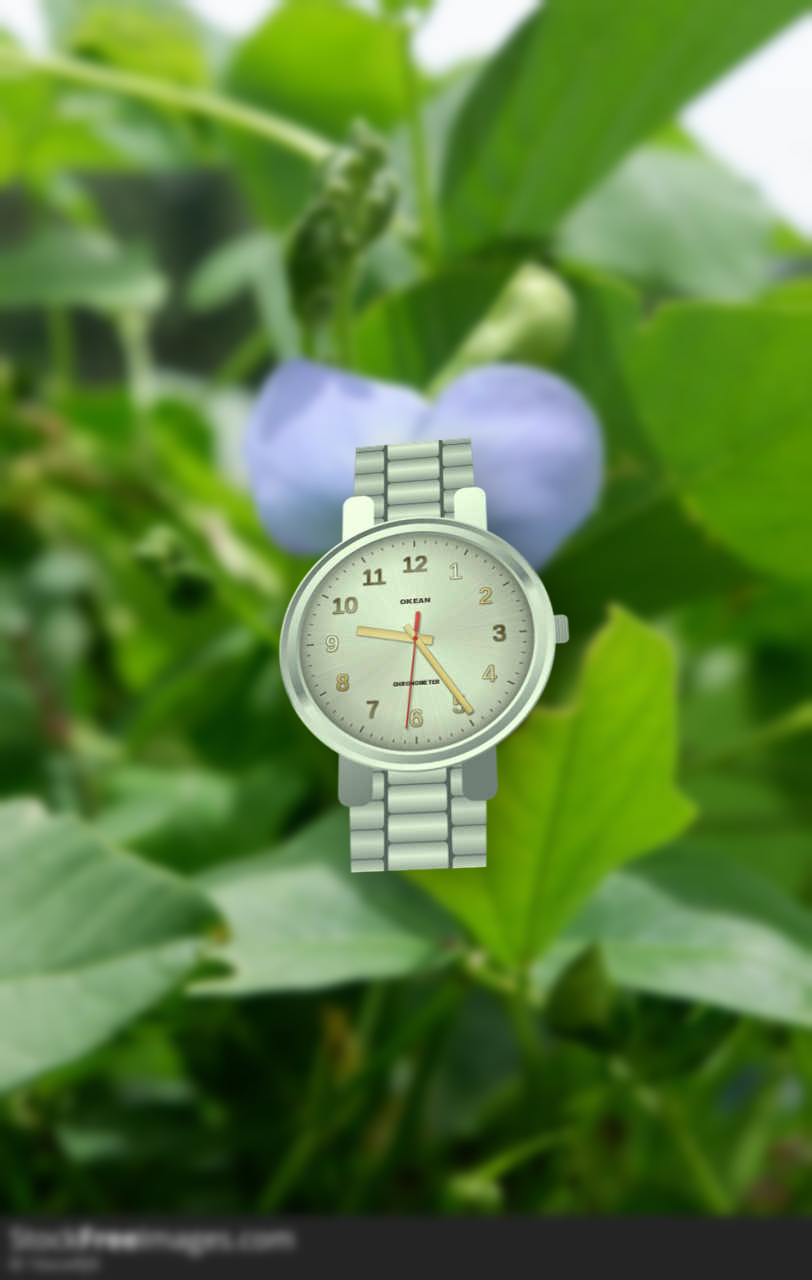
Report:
9:24:31
